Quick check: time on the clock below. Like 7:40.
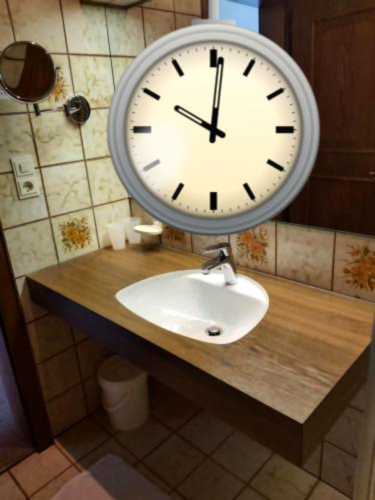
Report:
10:01
